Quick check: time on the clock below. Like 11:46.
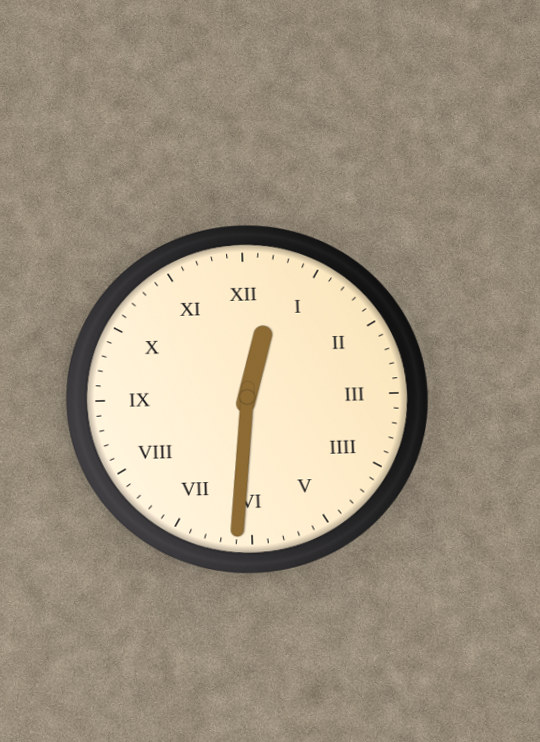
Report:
12:31
